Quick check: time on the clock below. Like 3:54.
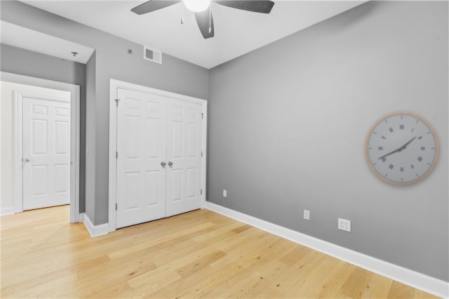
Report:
1:41
